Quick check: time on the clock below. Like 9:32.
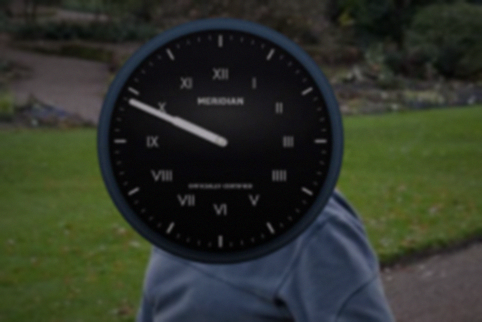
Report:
9:49
